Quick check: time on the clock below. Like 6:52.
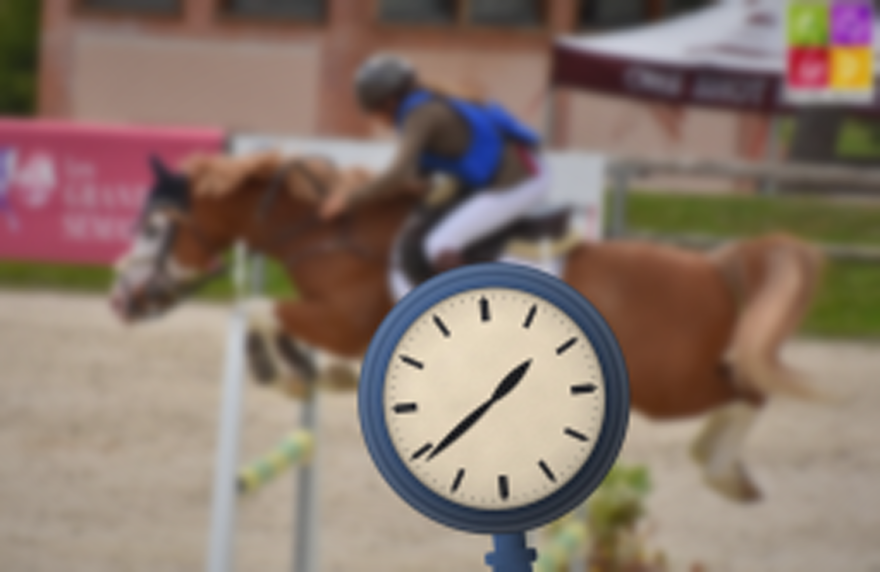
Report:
1:39
